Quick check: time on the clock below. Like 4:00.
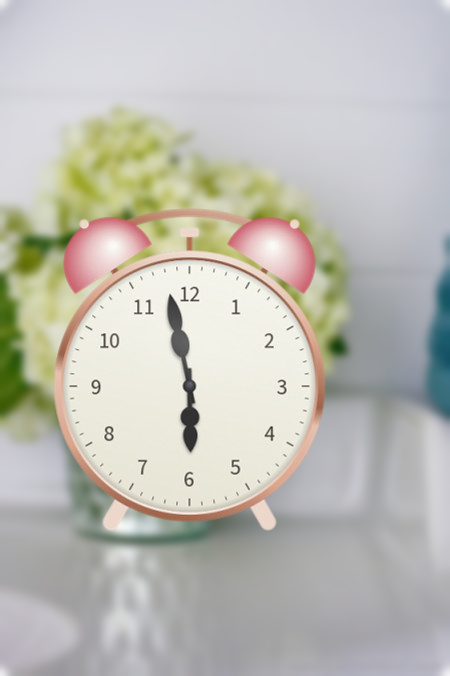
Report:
5:58
